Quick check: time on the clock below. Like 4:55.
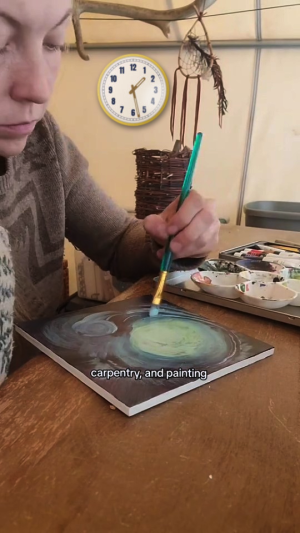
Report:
1:28
